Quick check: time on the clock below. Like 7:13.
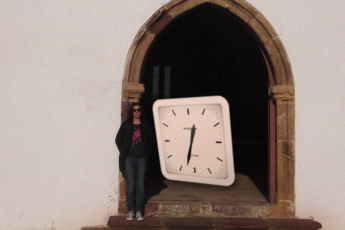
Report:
12:33
